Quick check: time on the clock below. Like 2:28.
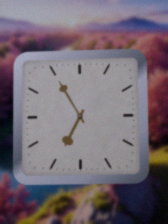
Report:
6:55
